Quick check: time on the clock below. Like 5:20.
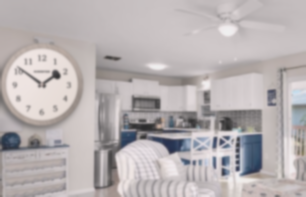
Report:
1:51
